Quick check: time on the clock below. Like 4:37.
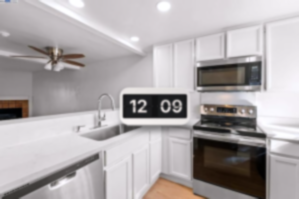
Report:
12:09
